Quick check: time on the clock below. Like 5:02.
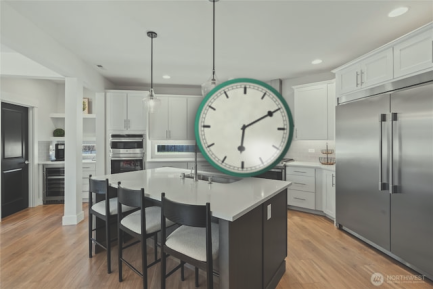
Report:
6:10
